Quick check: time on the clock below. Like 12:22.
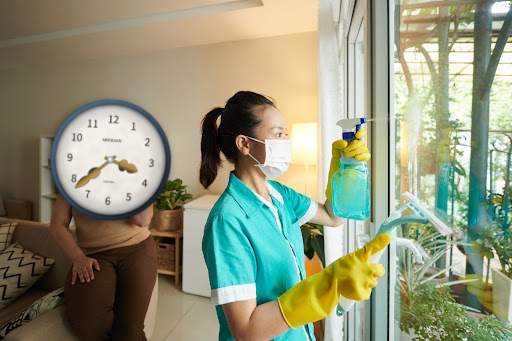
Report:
3:38
